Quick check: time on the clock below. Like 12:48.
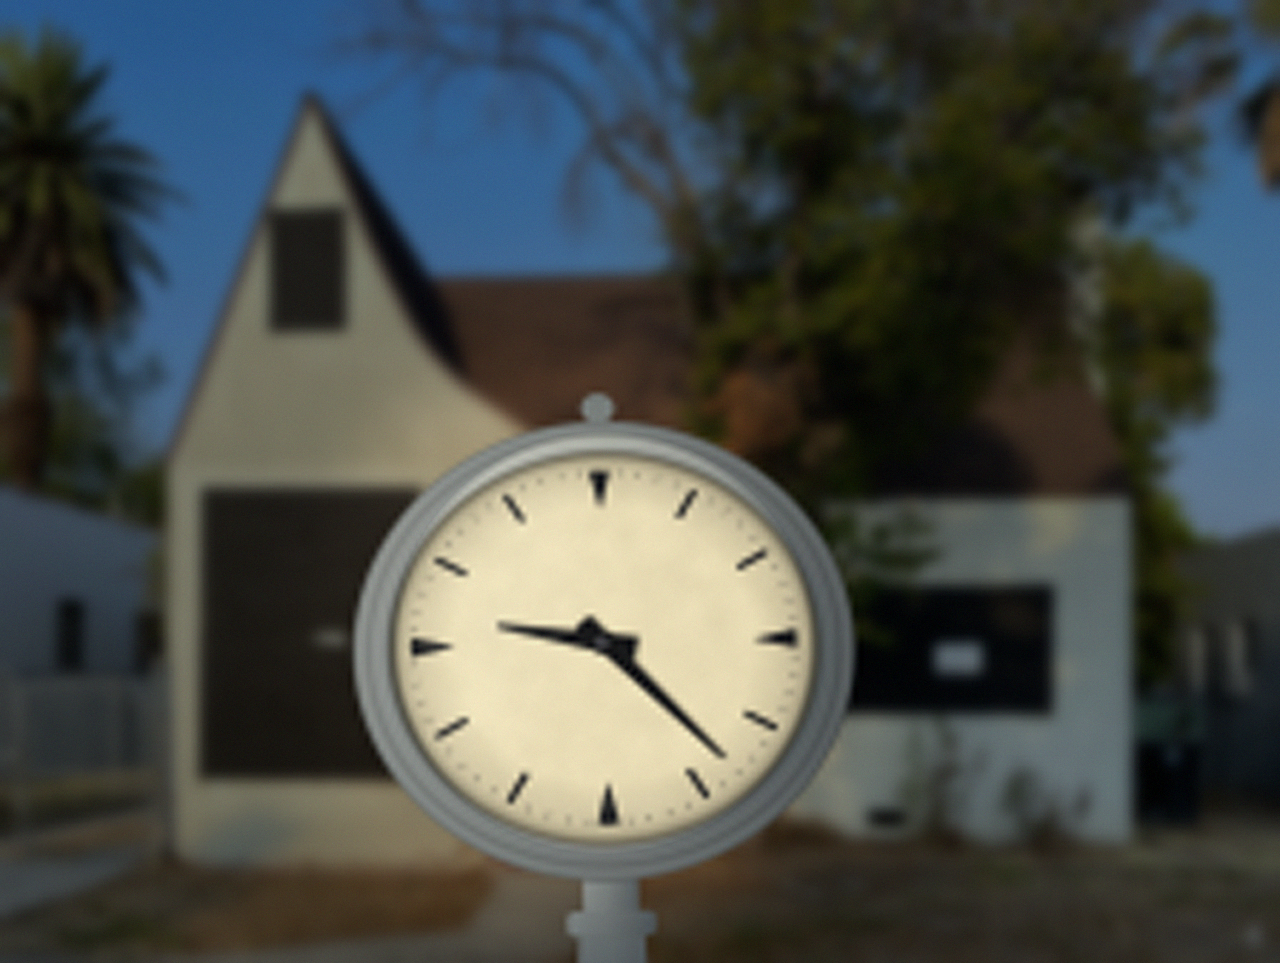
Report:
9:23
